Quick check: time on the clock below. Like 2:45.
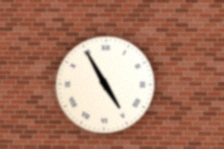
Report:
4:55
